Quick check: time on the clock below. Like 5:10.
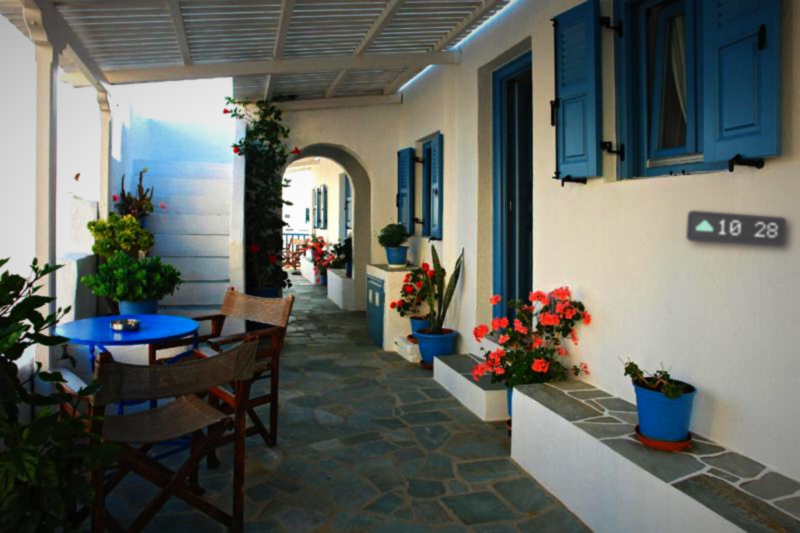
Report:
10:28
